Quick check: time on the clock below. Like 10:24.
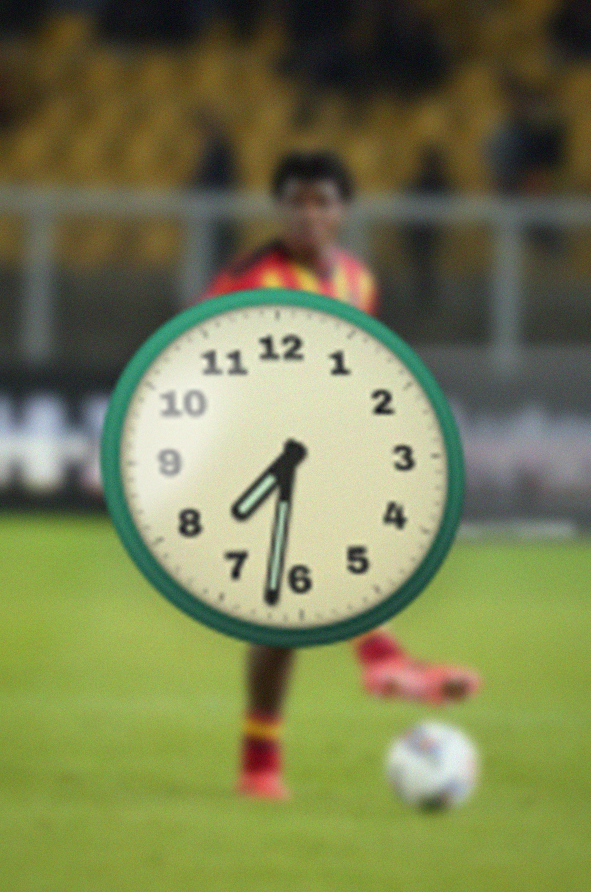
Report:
7:32
